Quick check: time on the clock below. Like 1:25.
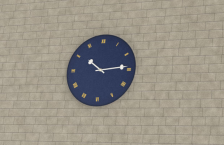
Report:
10:14
